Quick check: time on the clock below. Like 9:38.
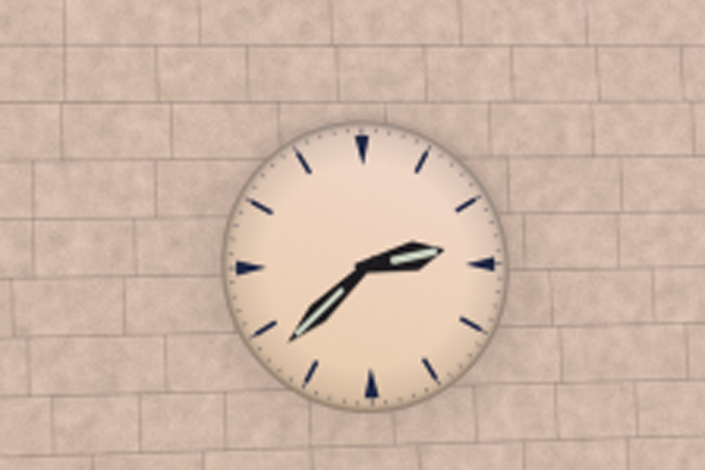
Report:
2:38
